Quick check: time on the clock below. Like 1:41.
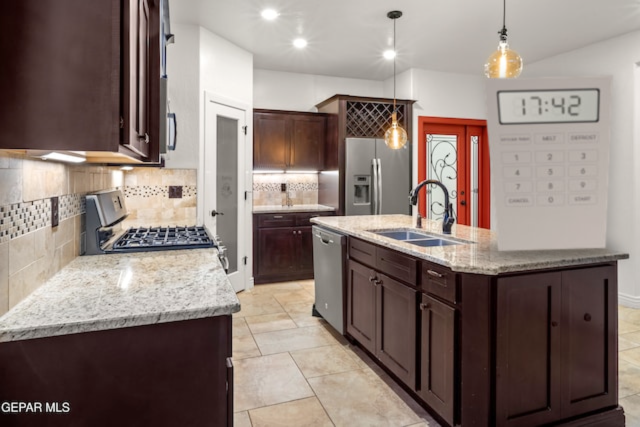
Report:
17:42
